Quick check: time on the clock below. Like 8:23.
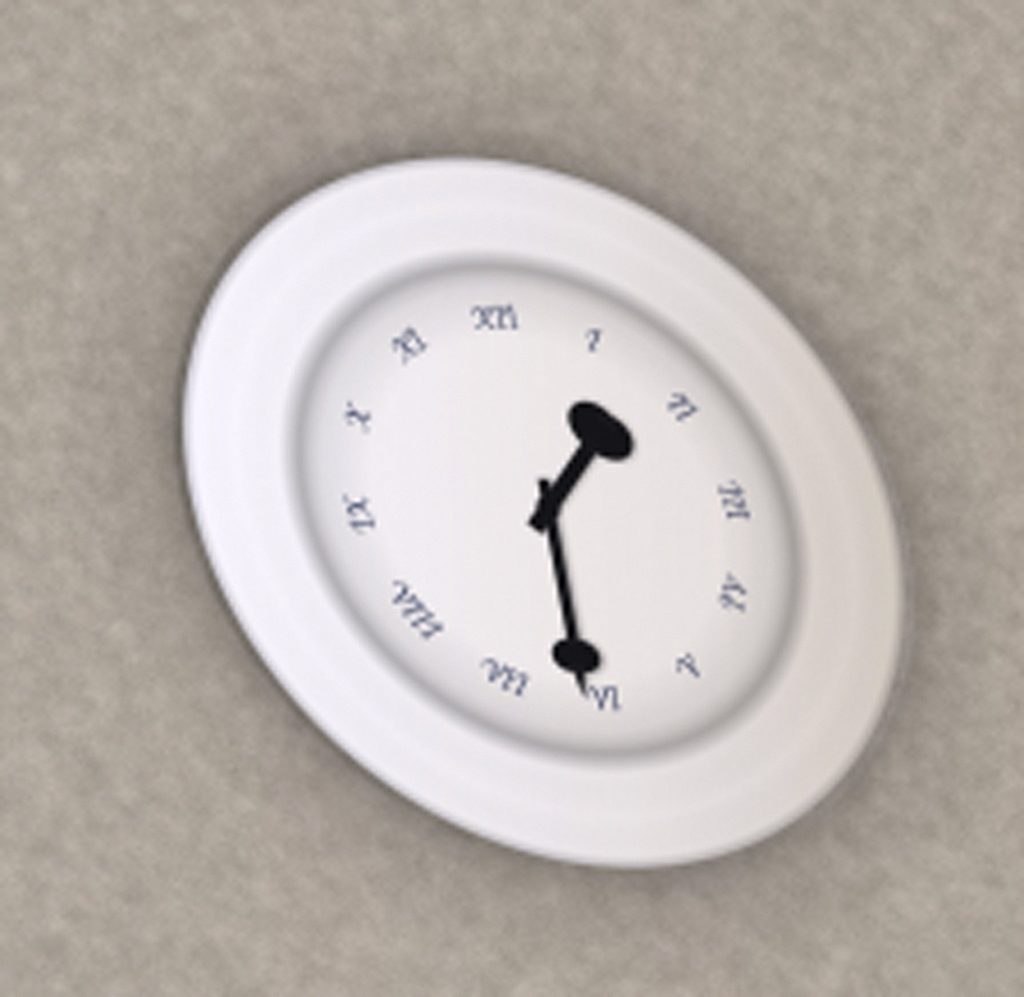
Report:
1:31
